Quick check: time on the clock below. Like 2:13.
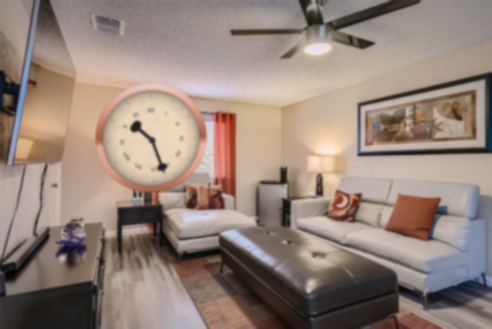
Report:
10:27
